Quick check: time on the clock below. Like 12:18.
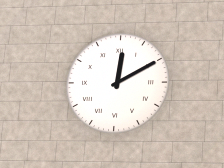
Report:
12:10
